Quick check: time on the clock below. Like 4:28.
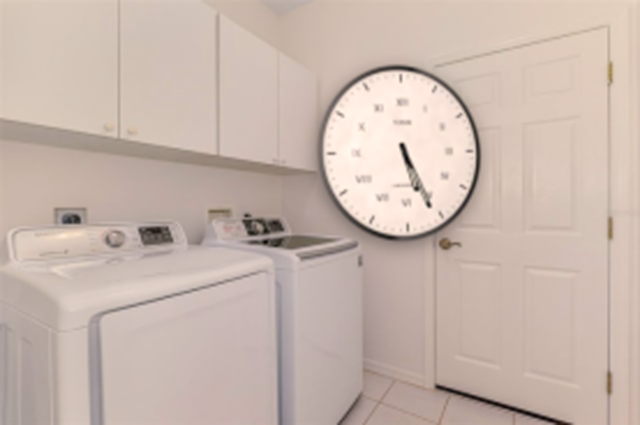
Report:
5:26
